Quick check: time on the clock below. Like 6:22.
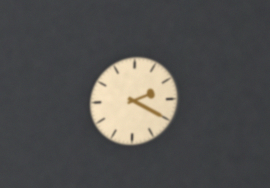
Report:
2:20
